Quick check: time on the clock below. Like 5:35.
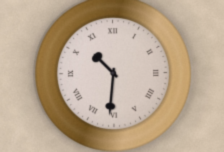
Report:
10:31
